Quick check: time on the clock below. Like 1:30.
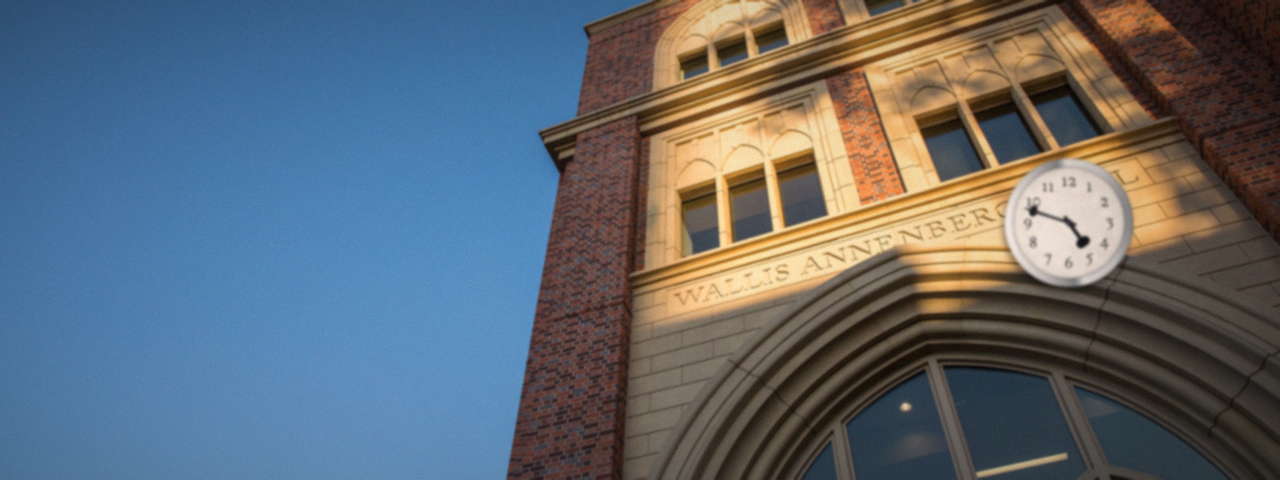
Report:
4:48
